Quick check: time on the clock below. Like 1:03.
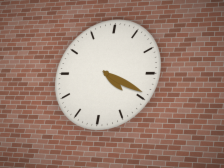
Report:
4:19
